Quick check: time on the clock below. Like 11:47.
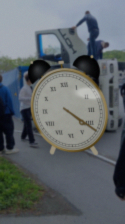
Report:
4:21
